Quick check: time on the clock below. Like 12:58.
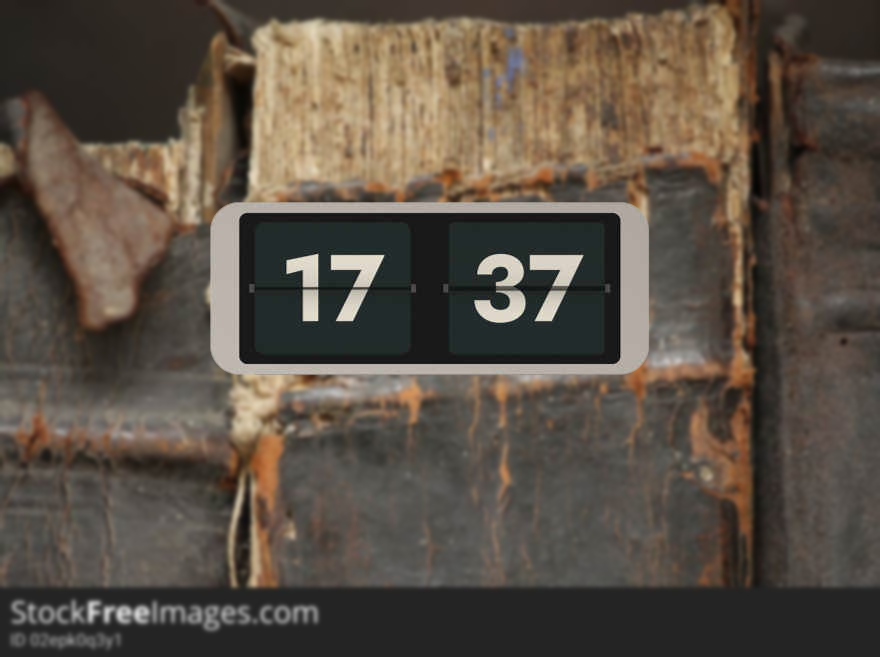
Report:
17:37
